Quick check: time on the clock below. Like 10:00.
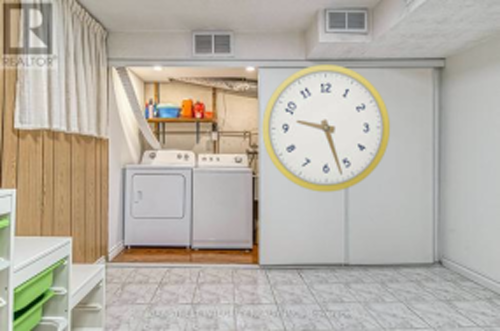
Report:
9:27
